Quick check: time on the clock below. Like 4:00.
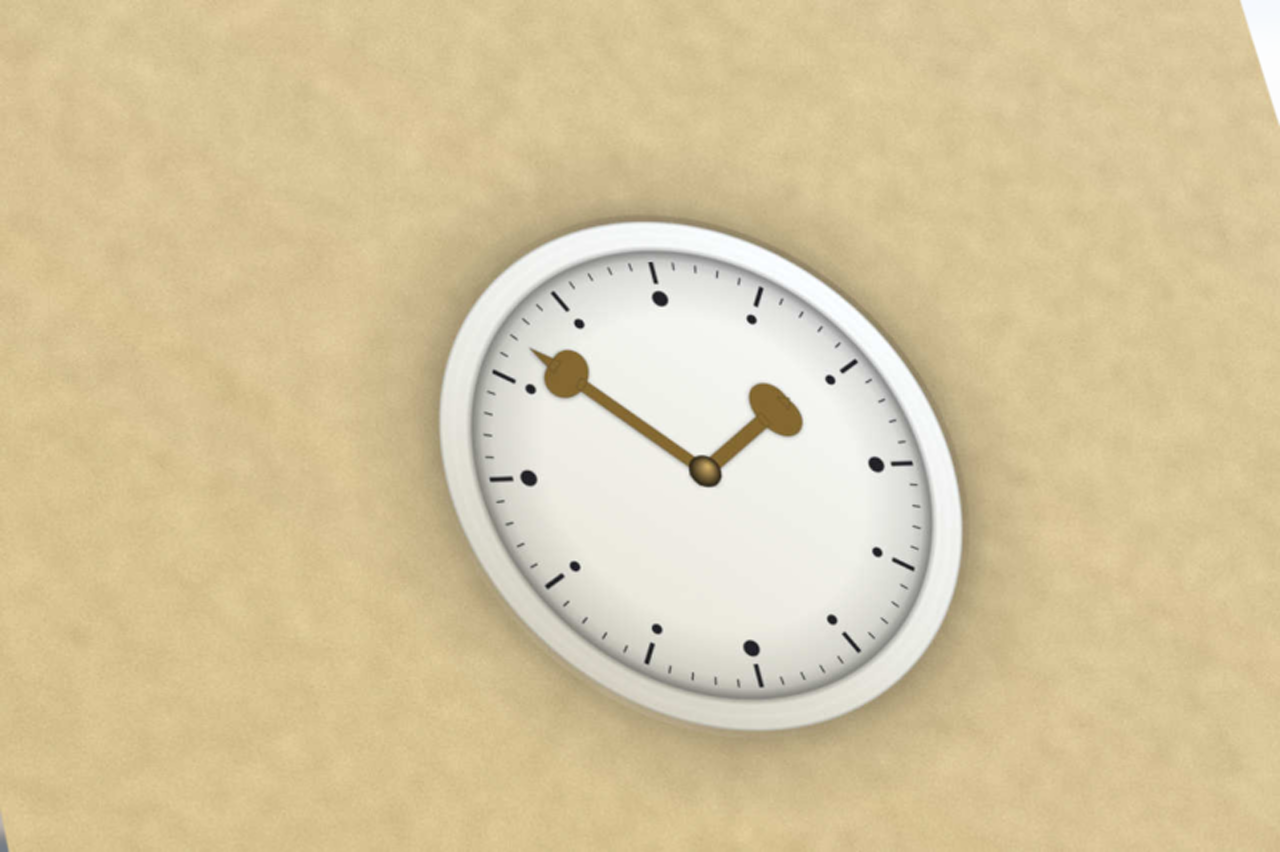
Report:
1:52
